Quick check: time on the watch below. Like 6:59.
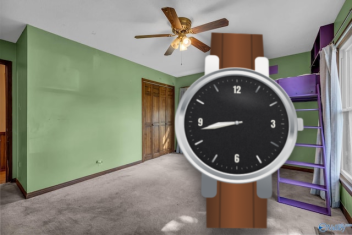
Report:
8:43
